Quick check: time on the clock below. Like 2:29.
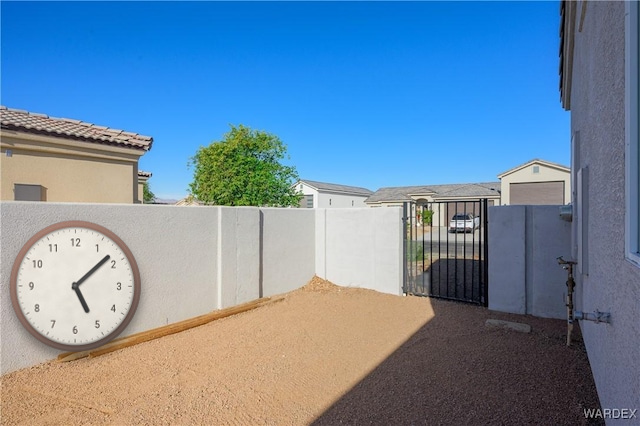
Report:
5:08
